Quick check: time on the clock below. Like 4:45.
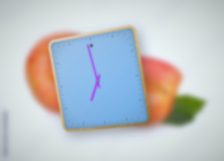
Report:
6:59
